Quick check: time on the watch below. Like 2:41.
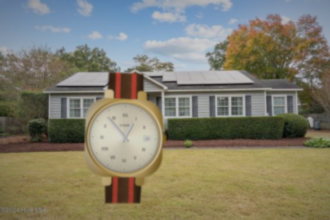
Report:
12:53
